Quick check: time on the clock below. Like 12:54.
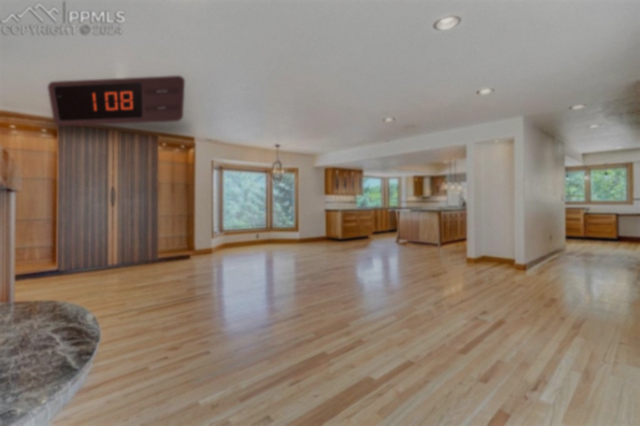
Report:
1:08
